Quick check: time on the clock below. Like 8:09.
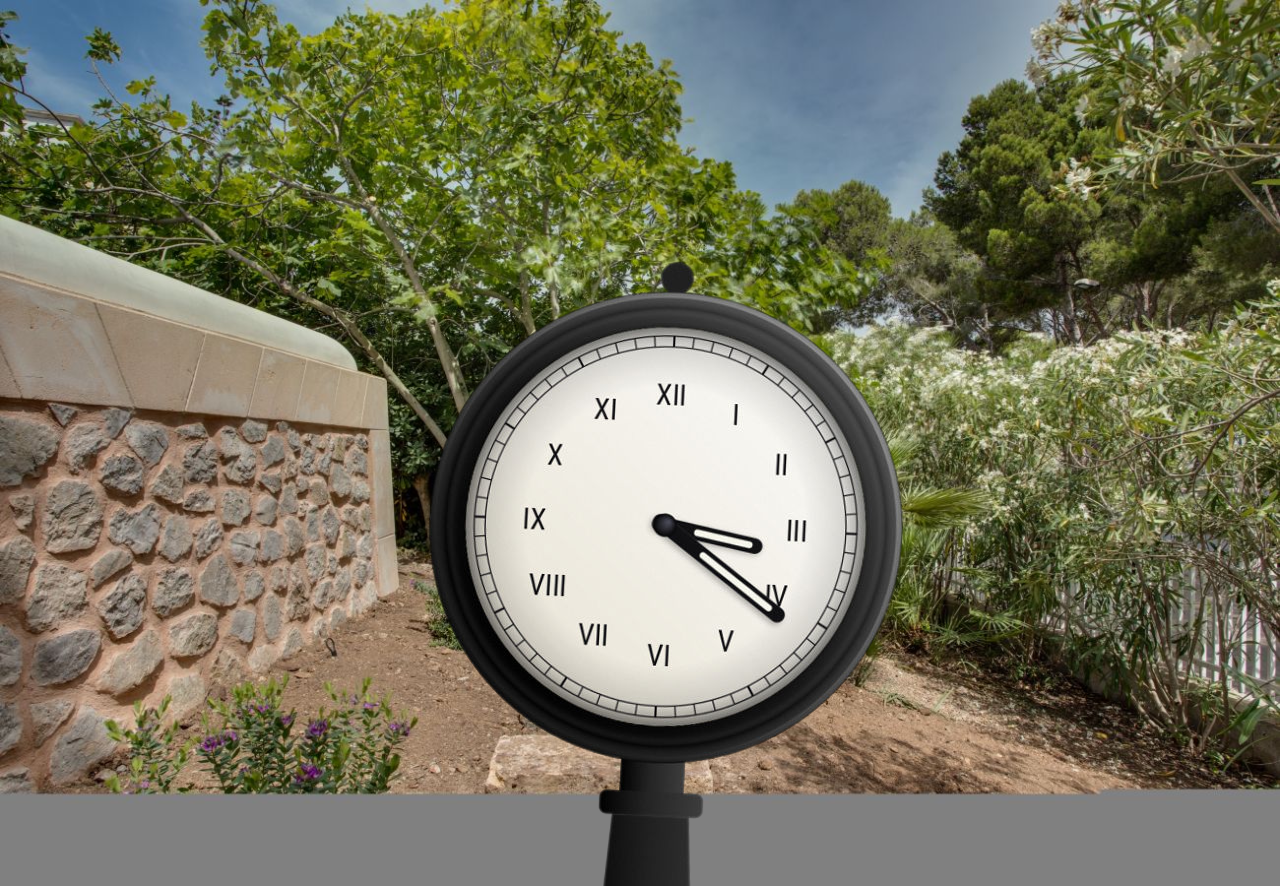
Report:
3:21
